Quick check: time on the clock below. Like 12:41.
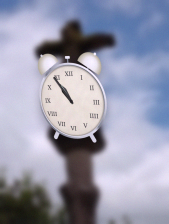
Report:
10:54
